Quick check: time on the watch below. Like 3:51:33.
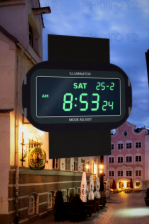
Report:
8:53:24
